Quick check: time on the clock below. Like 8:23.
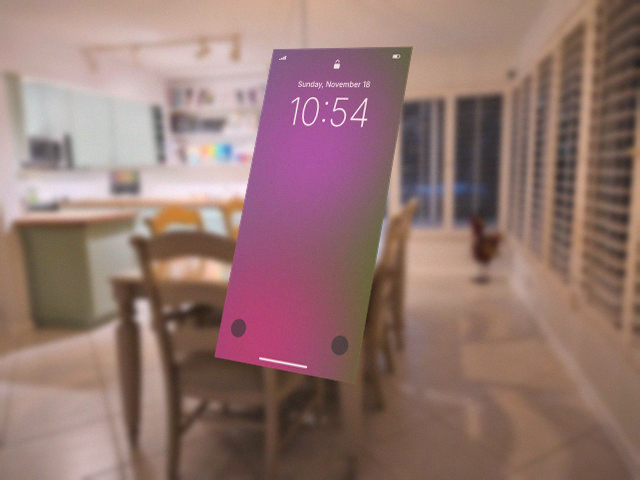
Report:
10:54
